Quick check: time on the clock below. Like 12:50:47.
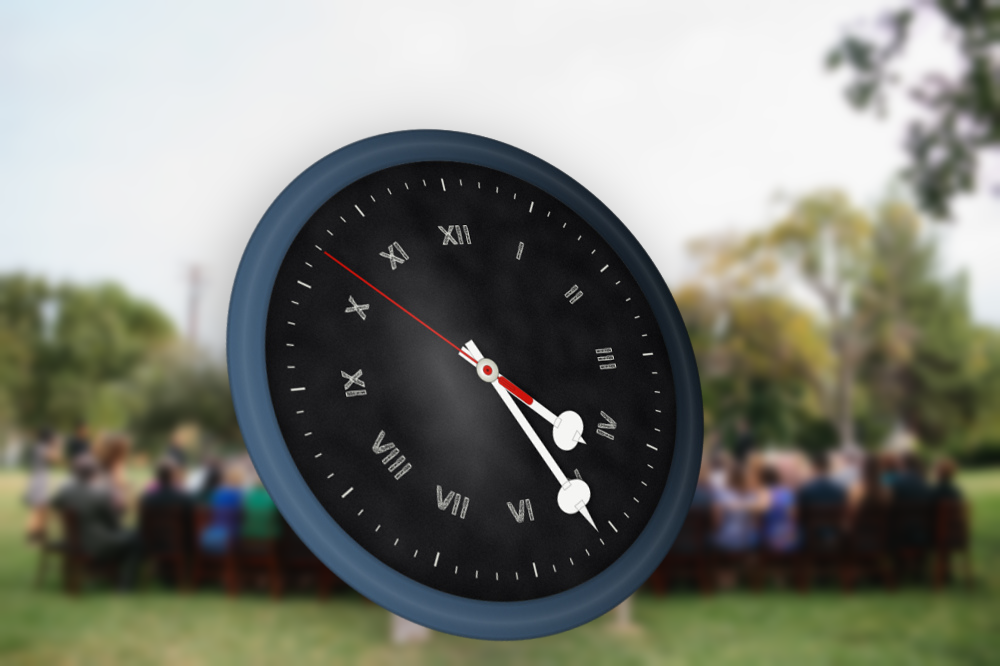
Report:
4:25:52
